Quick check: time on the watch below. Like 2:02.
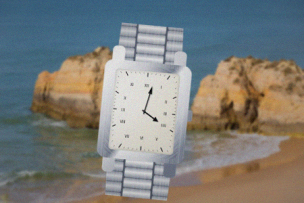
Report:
4:02
